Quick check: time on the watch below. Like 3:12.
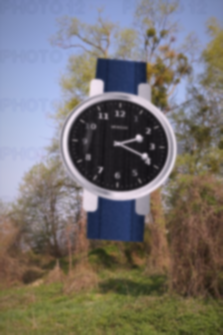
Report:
2:19
